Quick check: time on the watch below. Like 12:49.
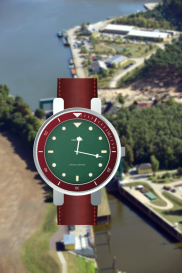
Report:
12:17
